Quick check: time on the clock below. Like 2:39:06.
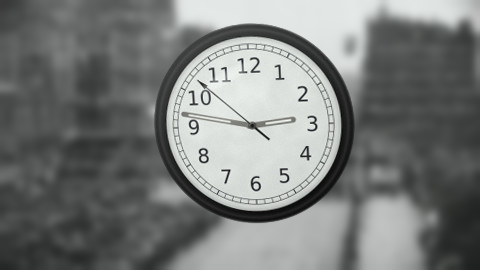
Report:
2:46:52
